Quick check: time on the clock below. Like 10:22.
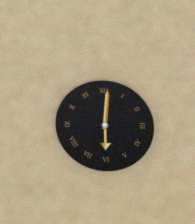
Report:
6:01
